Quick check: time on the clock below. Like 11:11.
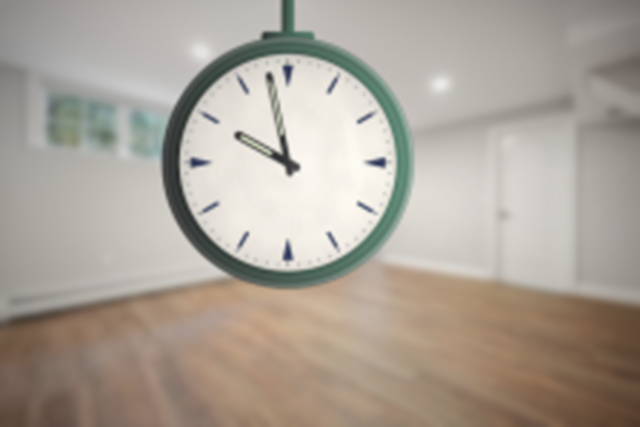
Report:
9:58
